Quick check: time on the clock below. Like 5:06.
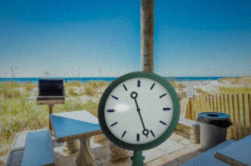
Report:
11:27
